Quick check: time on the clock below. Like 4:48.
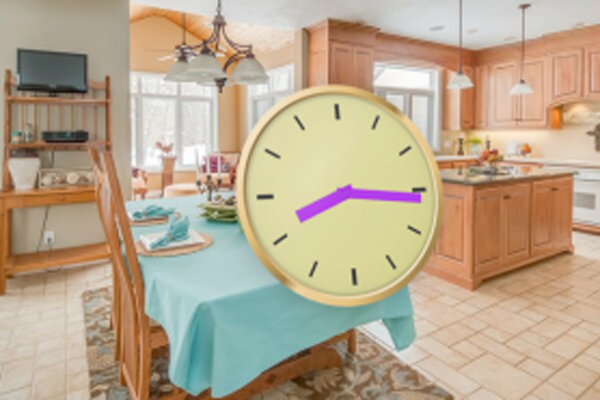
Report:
8:16
